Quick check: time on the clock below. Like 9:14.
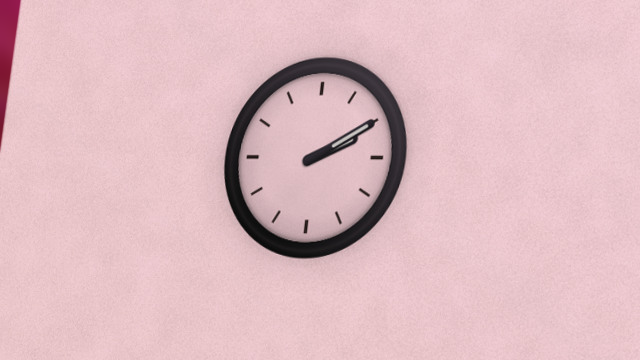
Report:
2:10
